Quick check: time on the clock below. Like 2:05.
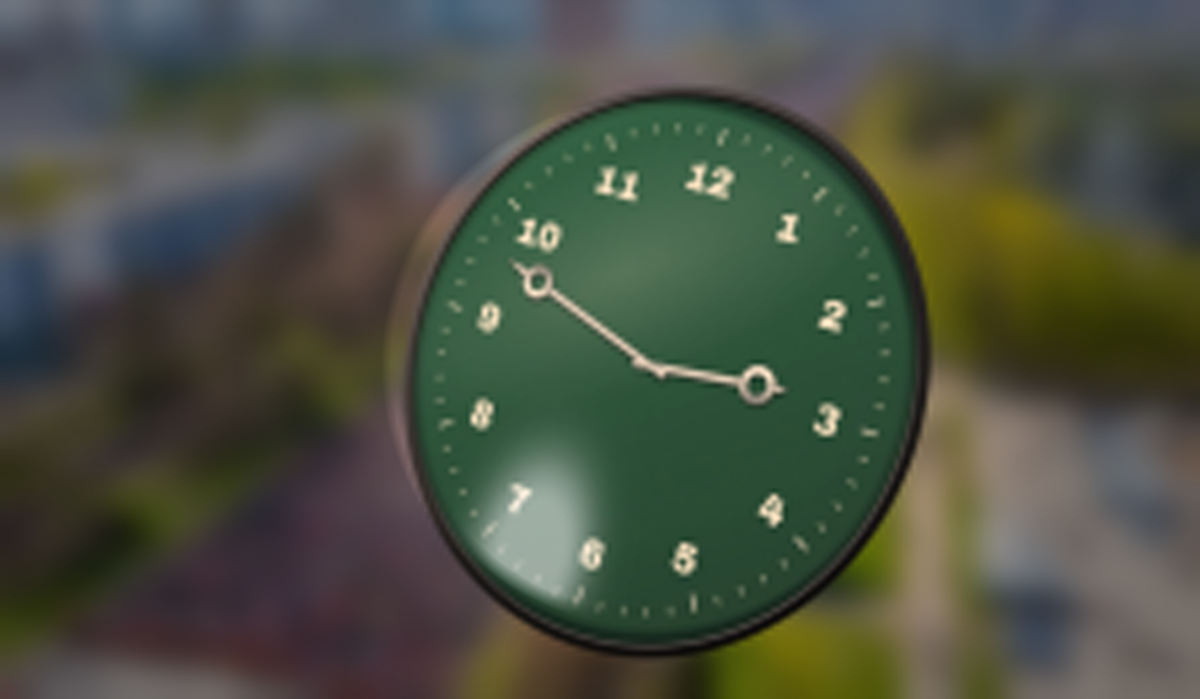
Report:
2:48
